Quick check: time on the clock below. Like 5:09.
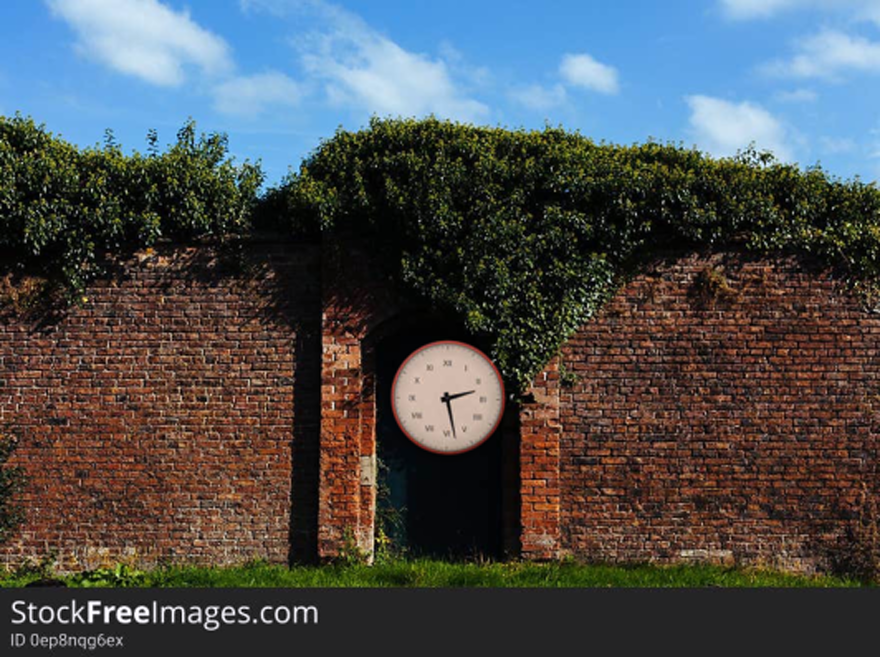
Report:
2:28
